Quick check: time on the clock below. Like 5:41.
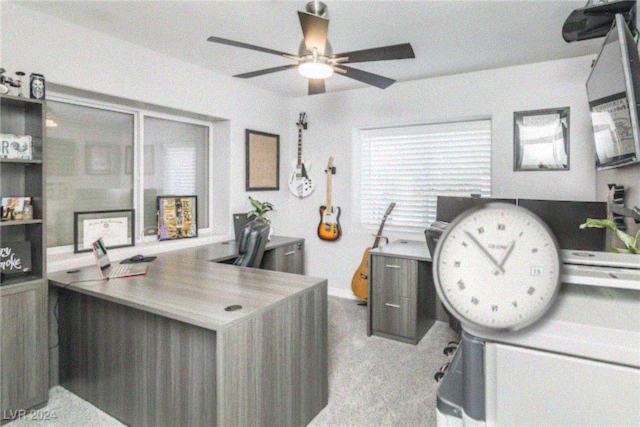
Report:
12:52
